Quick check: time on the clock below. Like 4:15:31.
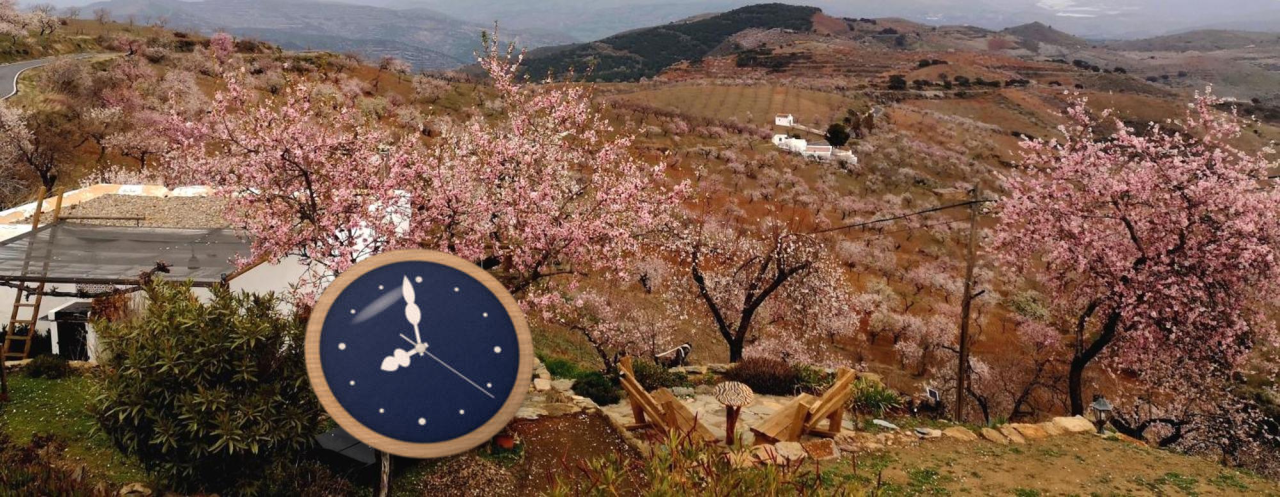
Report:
7:58:21
